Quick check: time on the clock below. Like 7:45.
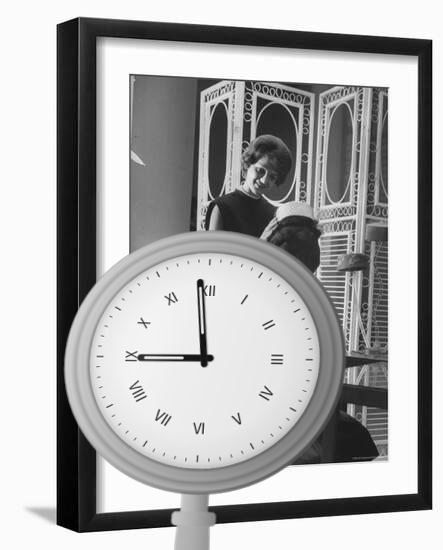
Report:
8:59
